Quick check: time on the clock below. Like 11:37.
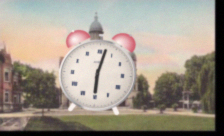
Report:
6:02
